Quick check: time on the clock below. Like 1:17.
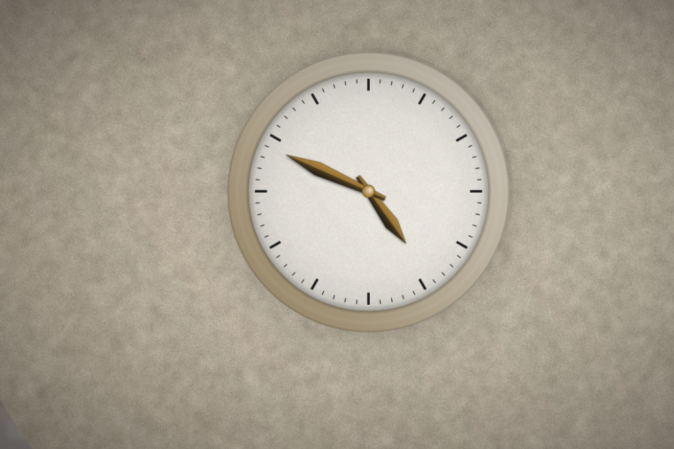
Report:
4:49
